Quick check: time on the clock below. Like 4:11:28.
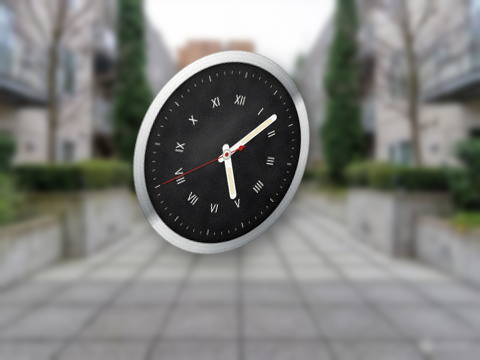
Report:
5:07:40
